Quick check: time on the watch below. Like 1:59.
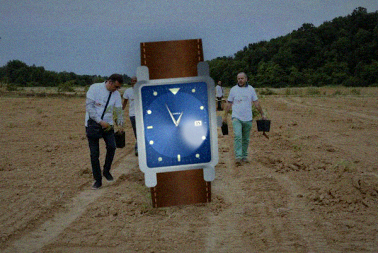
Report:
12:56
